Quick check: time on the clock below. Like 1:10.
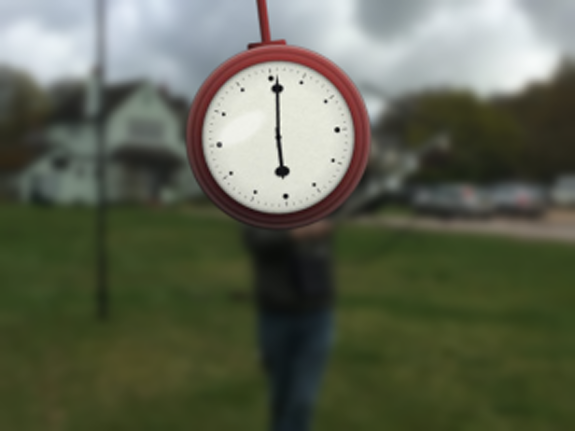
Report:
6:01
